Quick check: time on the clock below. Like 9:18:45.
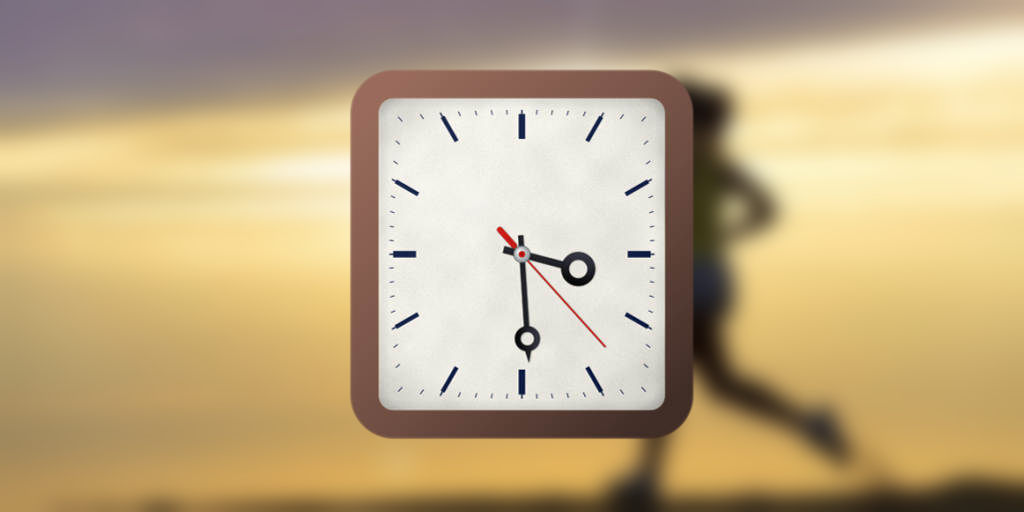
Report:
3:29:23
